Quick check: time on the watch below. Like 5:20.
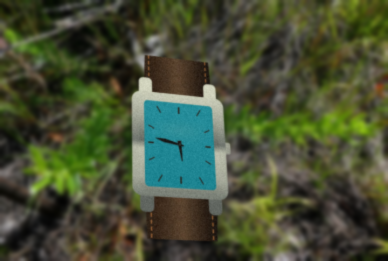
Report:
5:47
